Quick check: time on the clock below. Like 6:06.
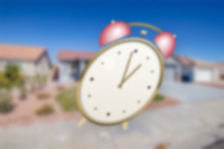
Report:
12:59
